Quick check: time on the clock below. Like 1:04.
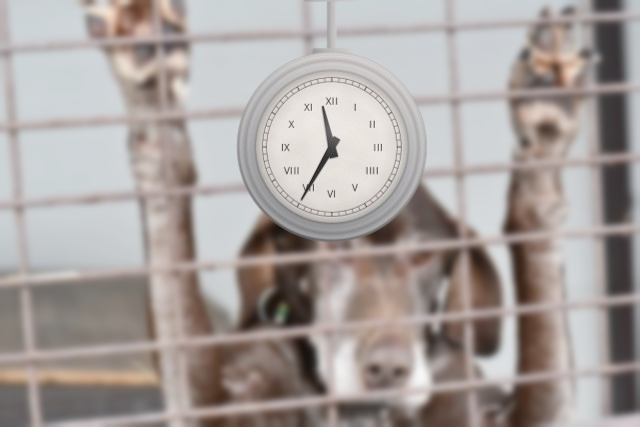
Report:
11:35
